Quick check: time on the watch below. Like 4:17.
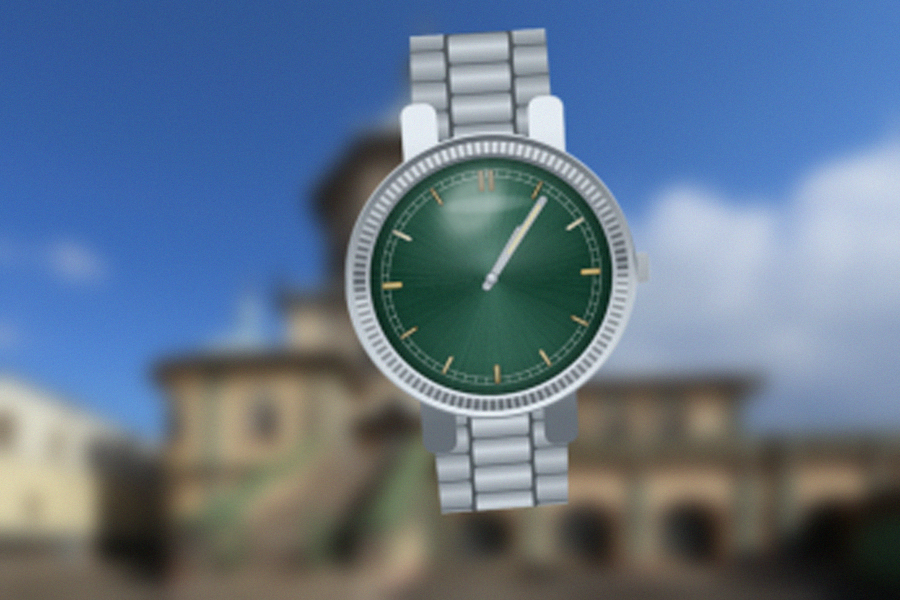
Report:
1:06
